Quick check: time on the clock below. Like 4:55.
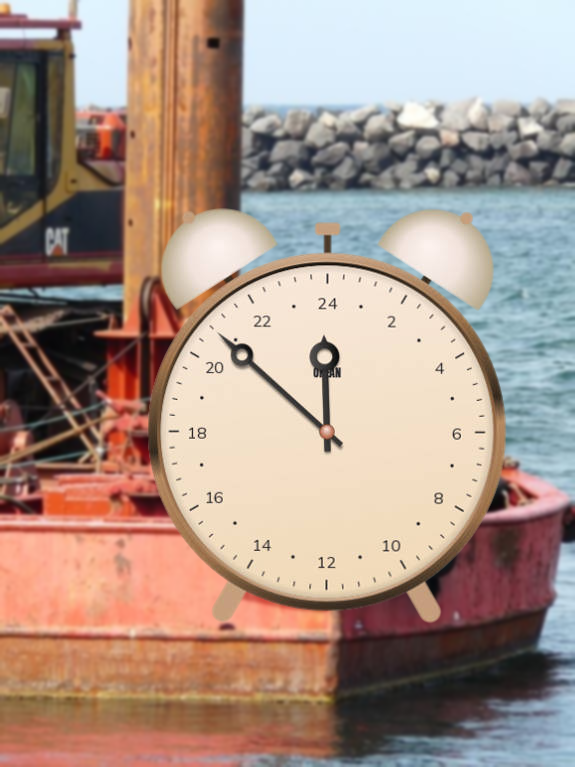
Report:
23:52
